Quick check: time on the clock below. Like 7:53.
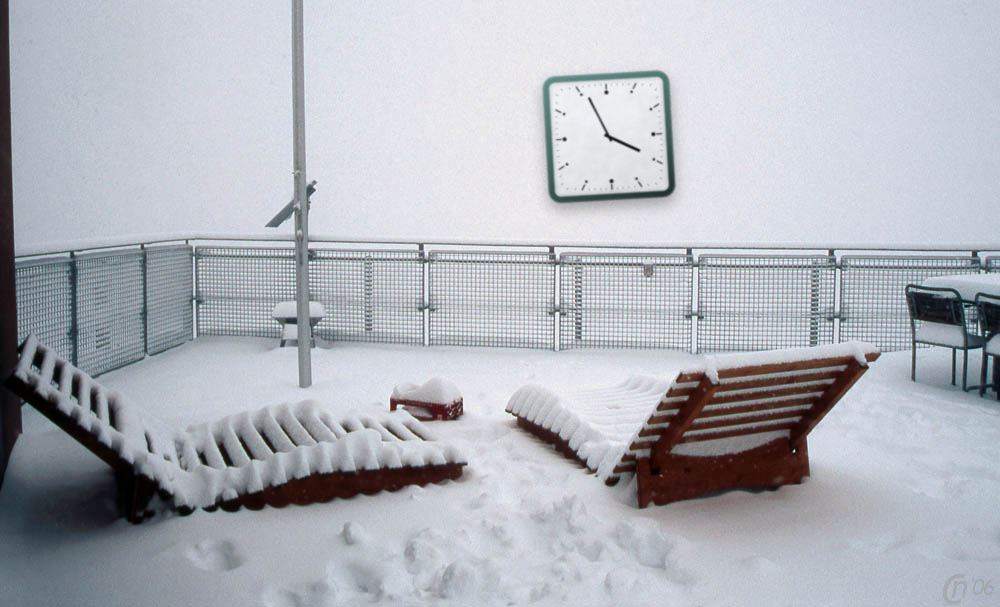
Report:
3:56
